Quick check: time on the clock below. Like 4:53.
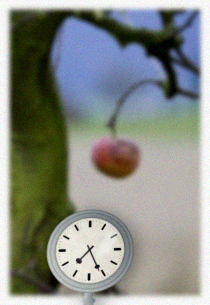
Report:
7:26
